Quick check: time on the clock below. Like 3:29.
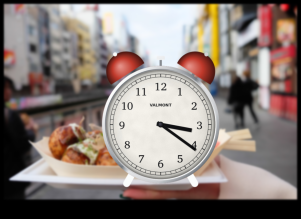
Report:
3:21
